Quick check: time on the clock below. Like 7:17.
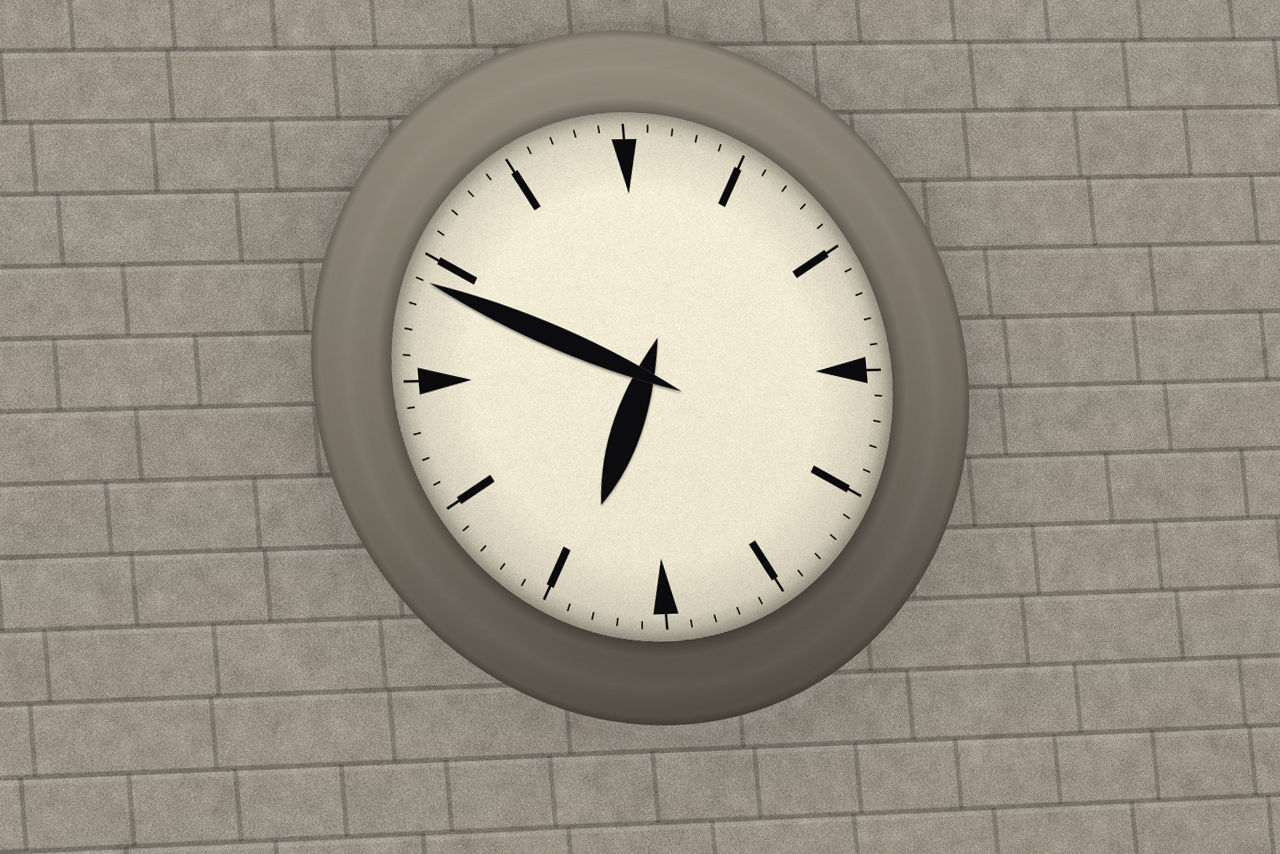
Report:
6:49
